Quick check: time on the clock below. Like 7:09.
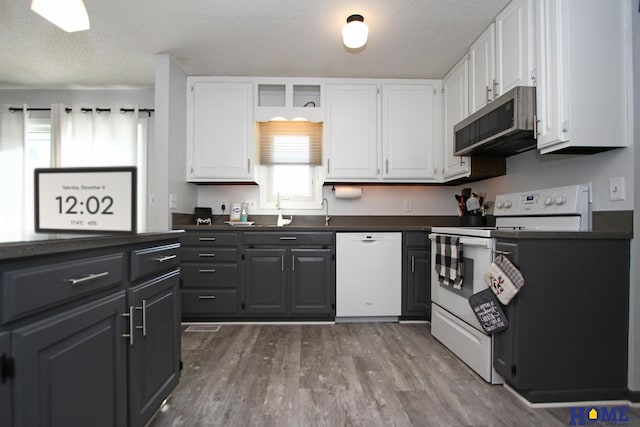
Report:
12:02
